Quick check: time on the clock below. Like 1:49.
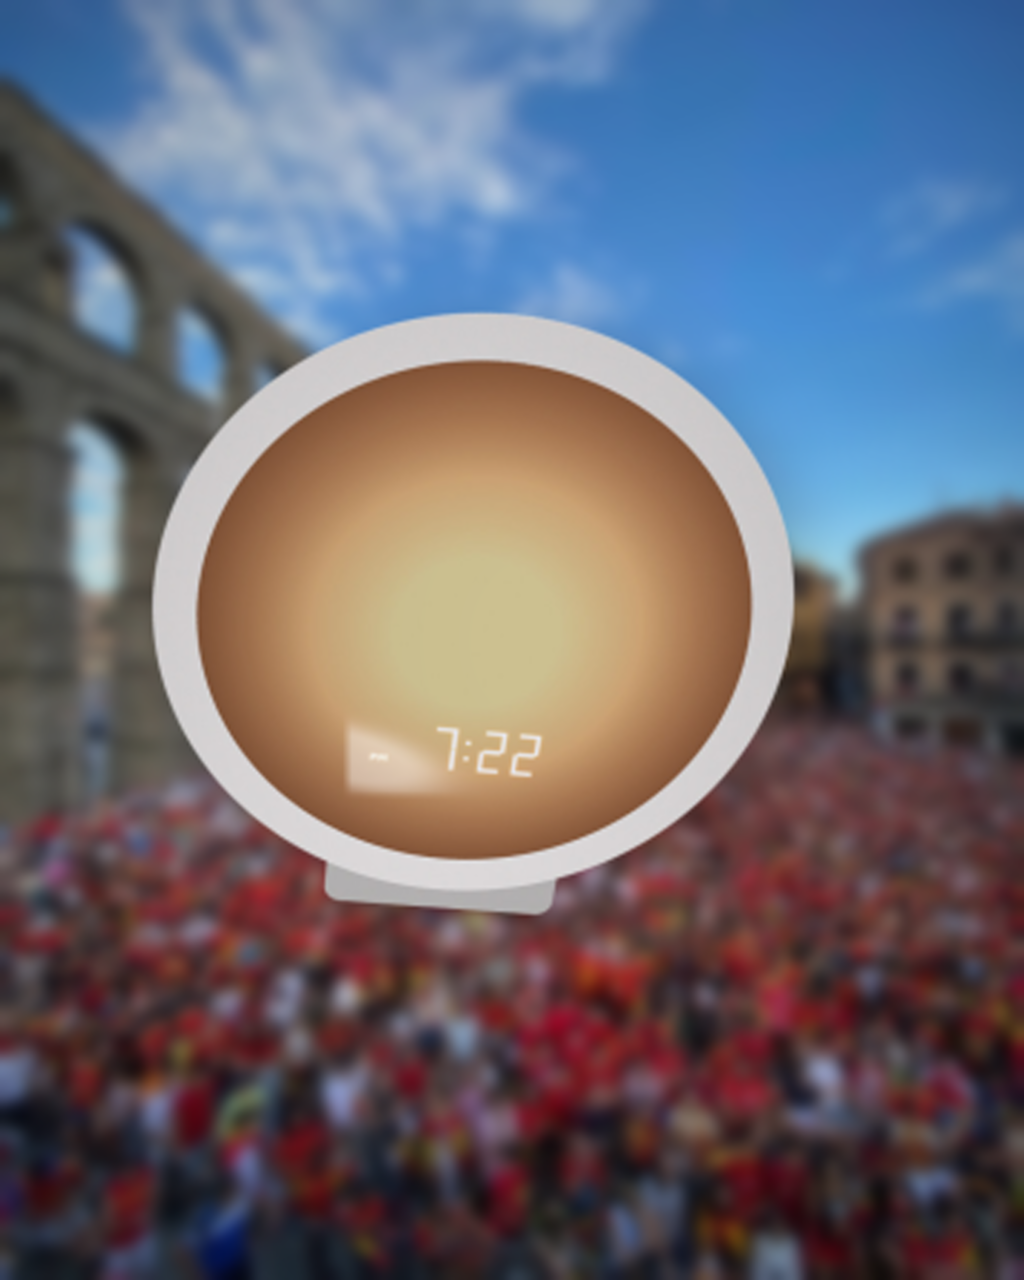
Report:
7:22
